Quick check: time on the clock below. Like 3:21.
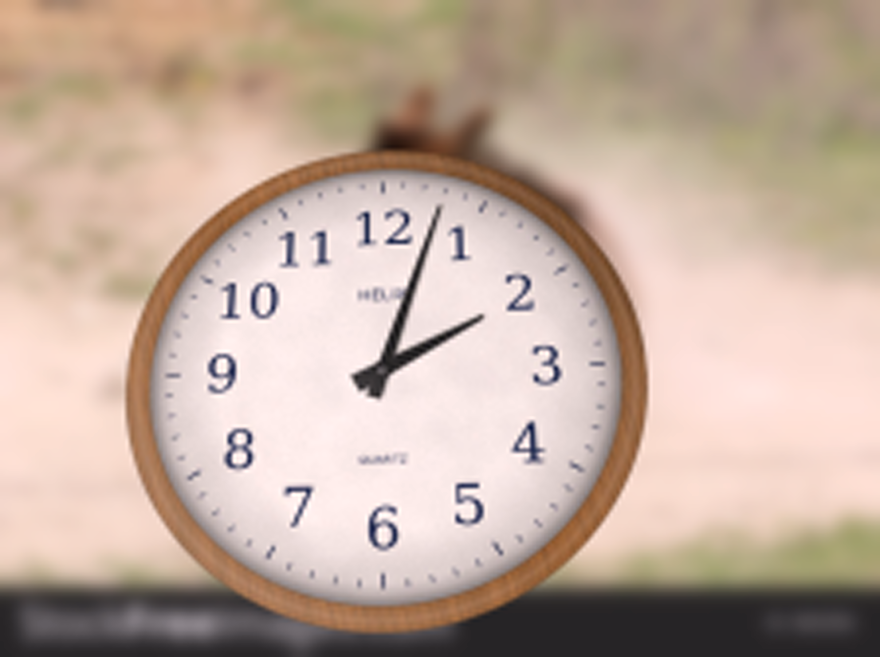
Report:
2:03
